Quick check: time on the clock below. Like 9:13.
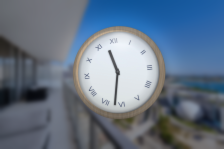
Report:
11:32
